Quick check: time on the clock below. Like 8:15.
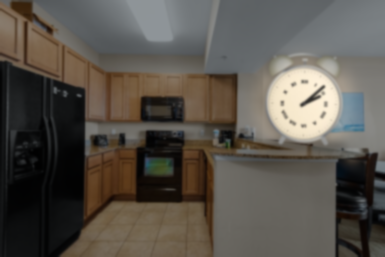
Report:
2:08
